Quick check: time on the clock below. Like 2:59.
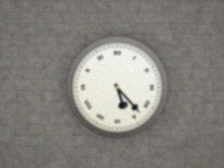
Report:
5:23
